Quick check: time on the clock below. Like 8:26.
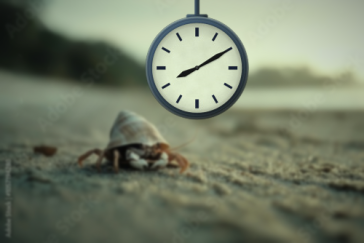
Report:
8:10
